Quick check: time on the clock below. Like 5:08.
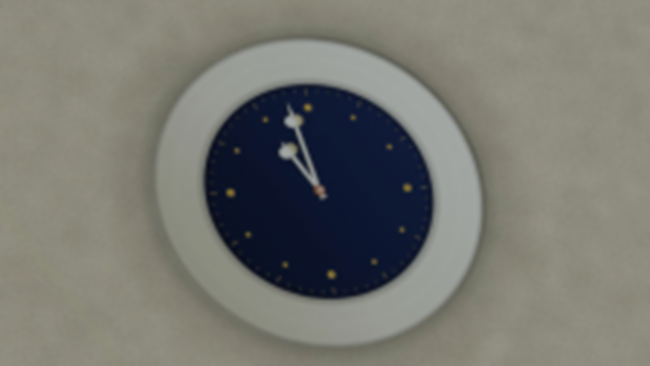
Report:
10:58
